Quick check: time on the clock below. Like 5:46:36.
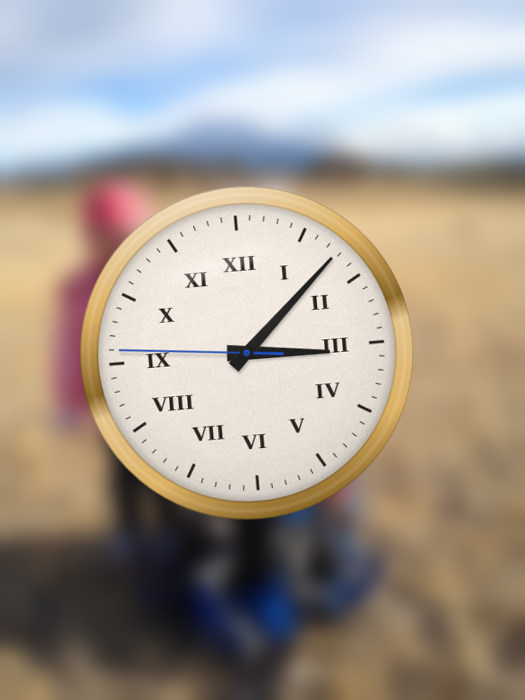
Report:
3:07:46
